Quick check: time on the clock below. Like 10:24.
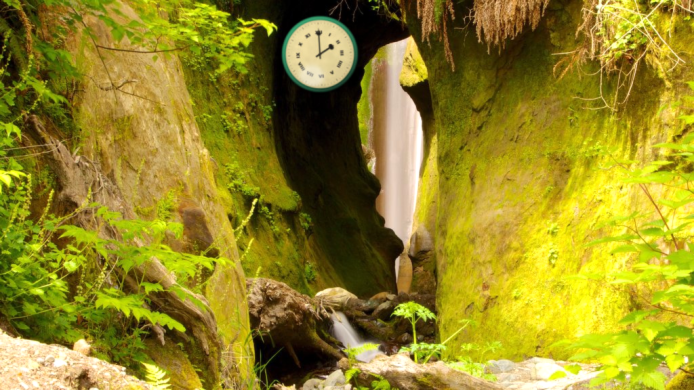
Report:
2:00
